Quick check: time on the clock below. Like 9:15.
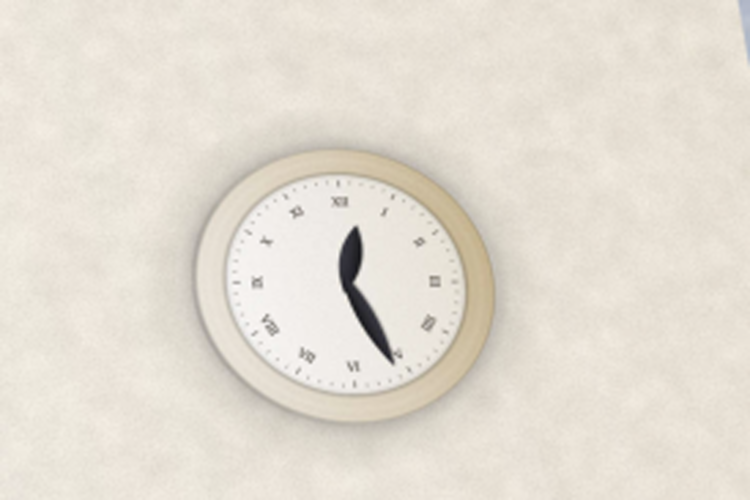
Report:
12:26
